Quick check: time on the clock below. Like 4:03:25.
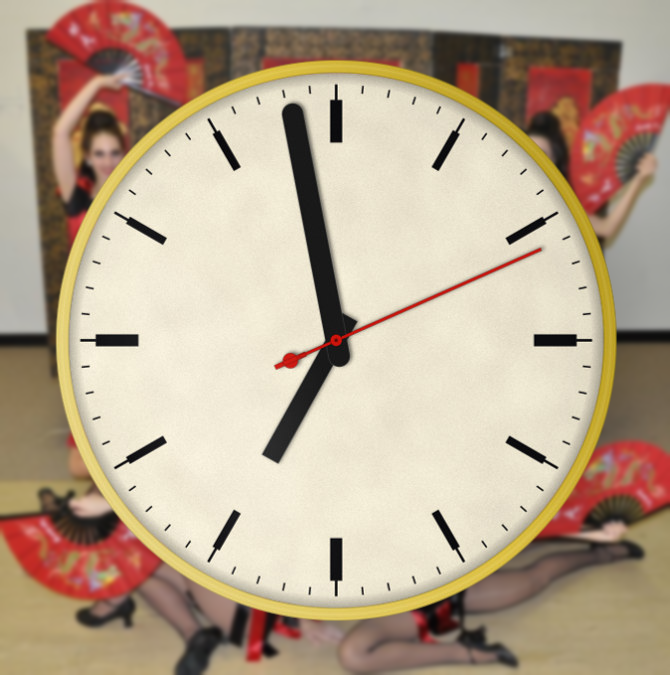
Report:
6:58:11
